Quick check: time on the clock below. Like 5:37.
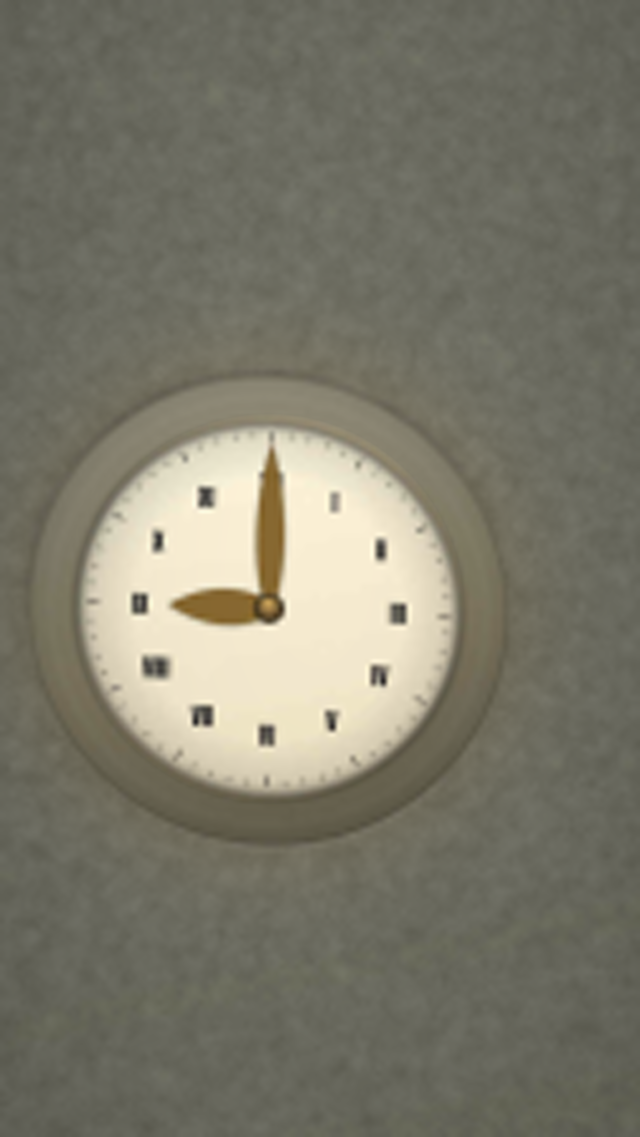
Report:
9:00
